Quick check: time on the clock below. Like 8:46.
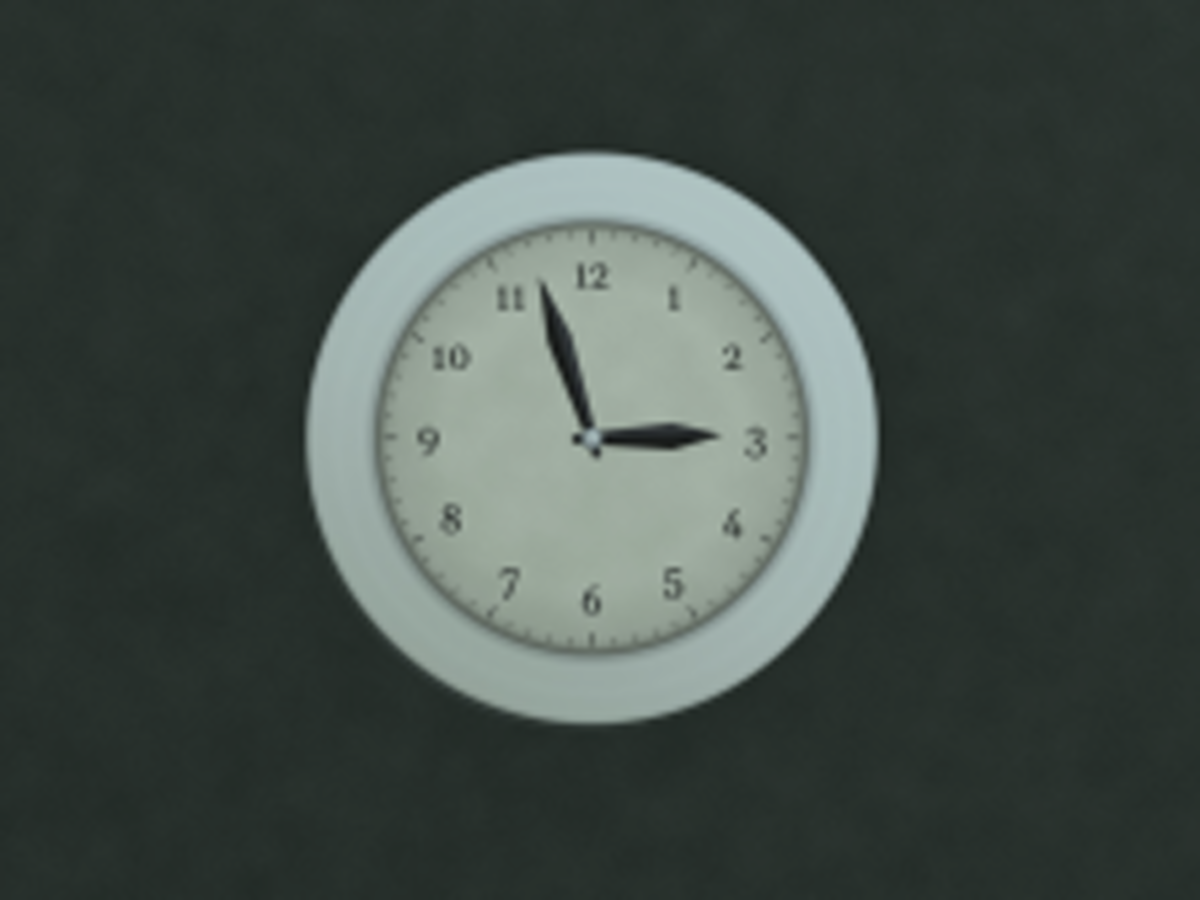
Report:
2:57
